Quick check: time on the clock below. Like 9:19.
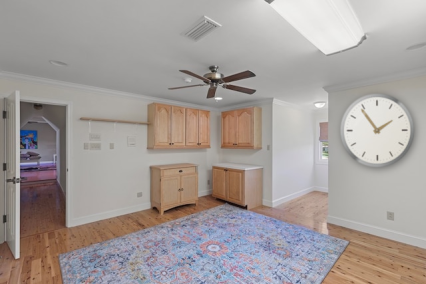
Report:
1:54
